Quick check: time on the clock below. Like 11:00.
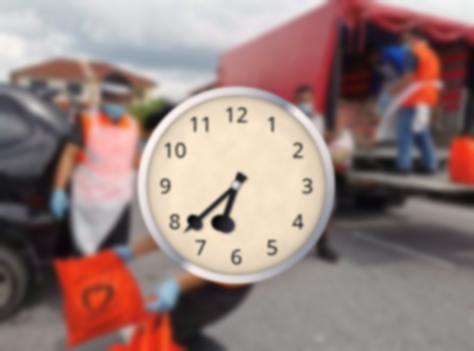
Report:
6:38
